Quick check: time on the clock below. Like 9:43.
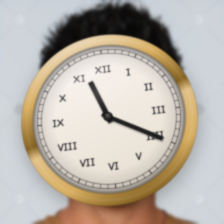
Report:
11:20
